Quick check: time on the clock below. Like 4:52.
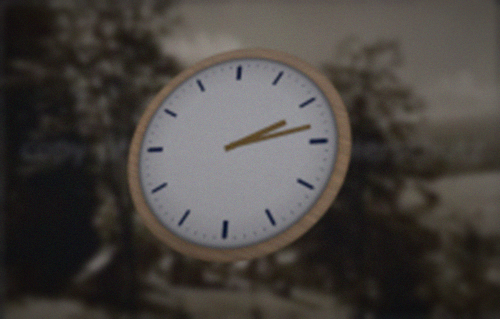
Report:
2:13
